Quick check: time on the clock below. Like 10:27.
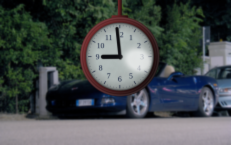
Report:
8:59
